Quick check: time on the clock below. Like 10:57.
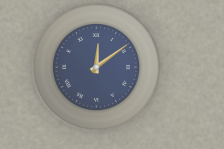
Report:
12:09
